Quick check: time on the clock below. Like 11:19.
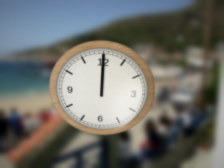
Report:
12:00
